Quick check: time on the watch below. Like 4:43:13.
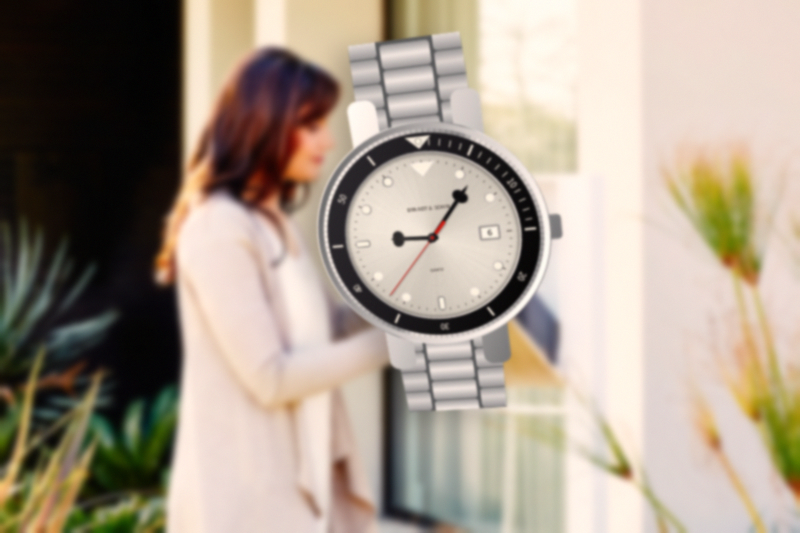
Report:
9:06:37
